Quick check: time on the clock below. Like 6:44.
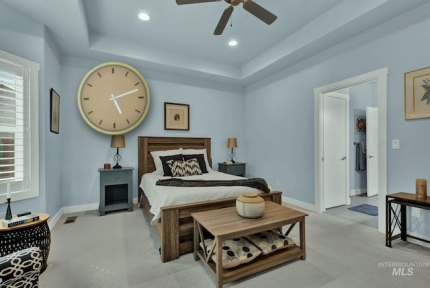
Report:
5:12
